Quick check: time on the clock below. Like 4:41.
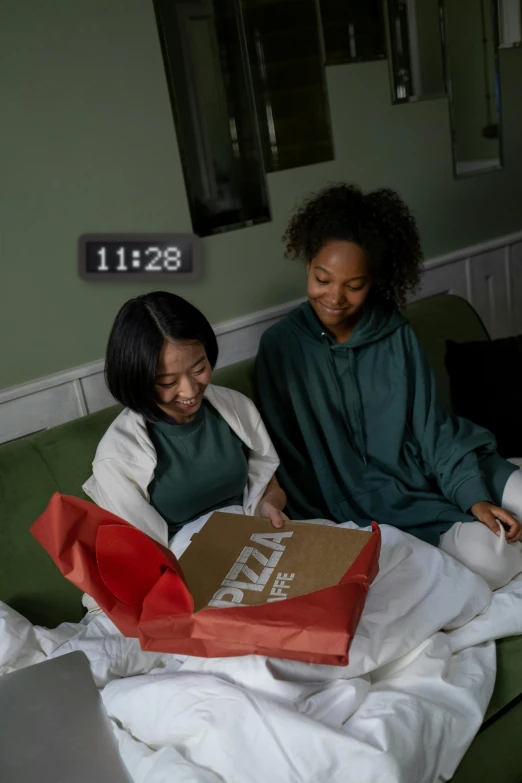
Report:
11:28
